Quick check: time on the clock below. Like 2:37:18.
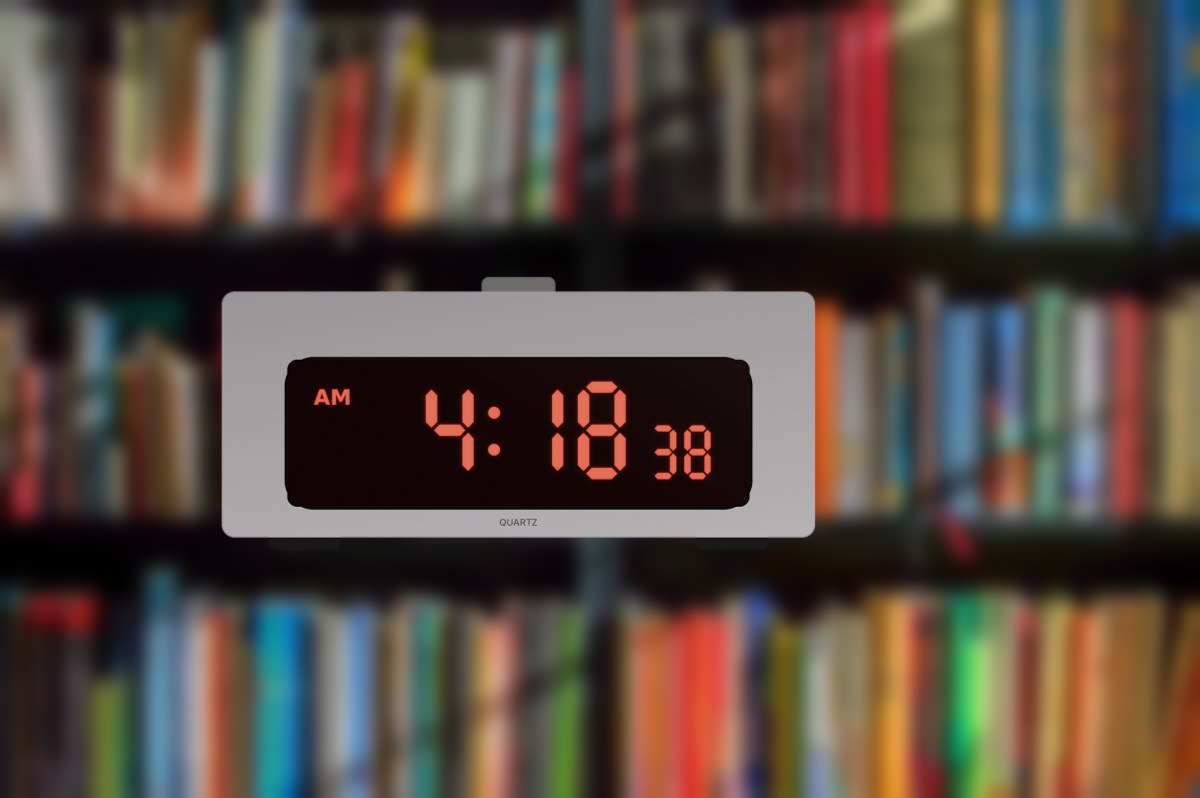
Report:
4:18:38
